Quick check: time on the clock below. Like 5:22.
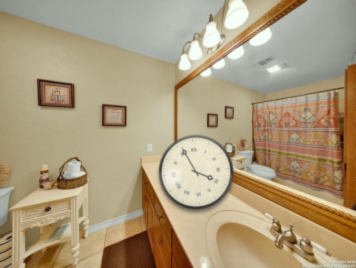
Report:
3:56
